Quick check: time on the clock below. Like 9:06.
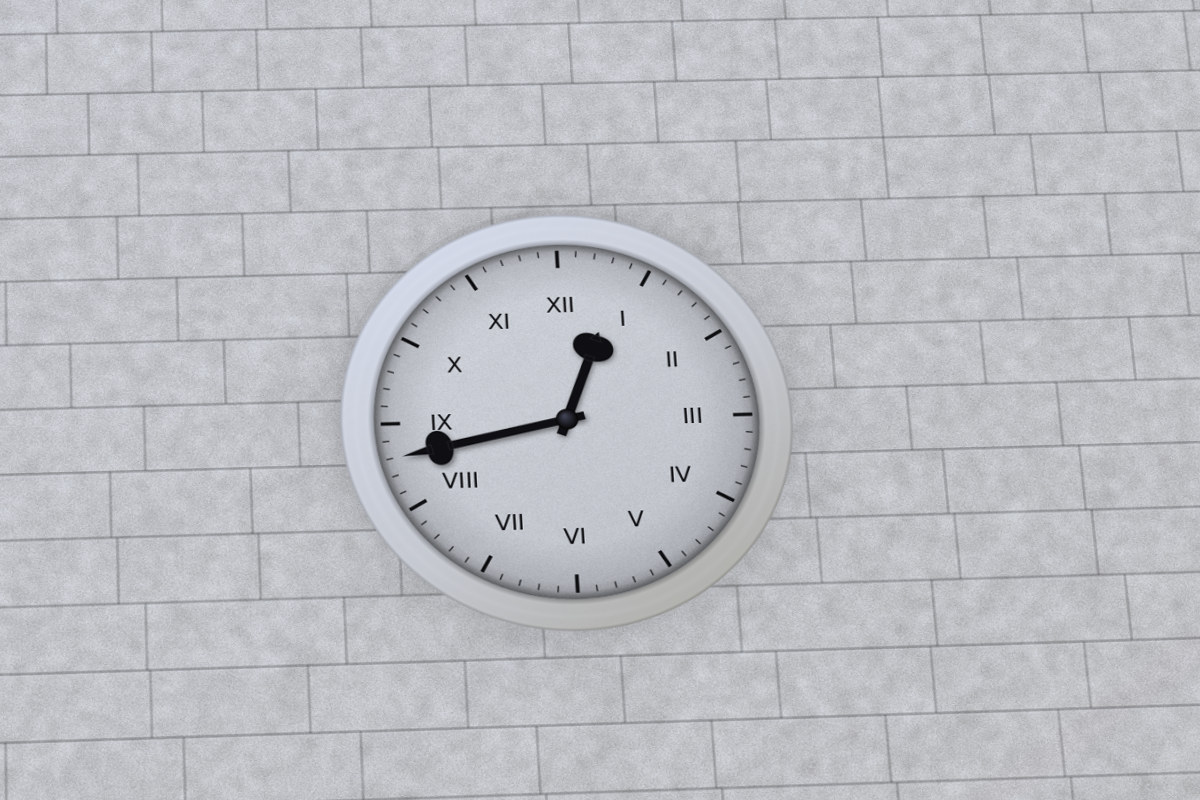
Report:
12:43
